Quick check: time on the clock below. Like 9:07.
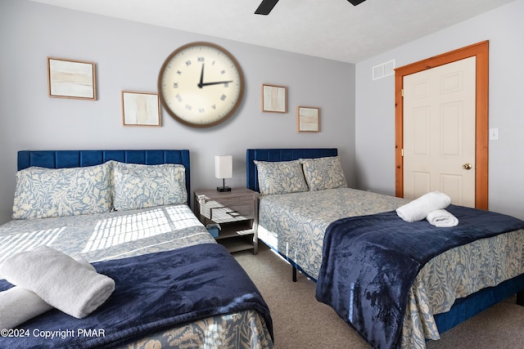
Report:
12:14
